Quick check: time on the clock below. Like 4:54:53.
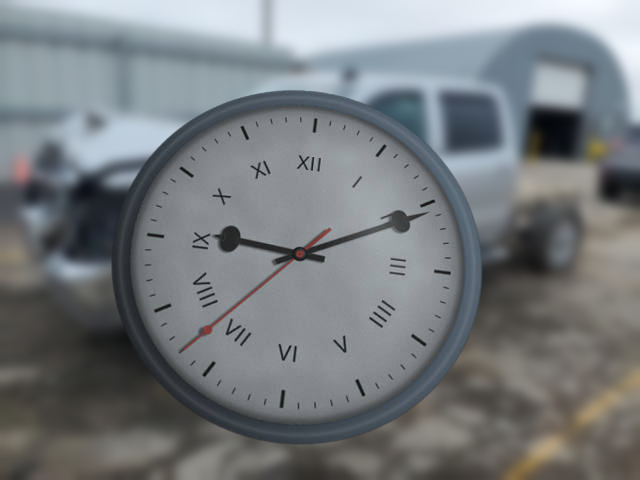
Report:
9:10:37
